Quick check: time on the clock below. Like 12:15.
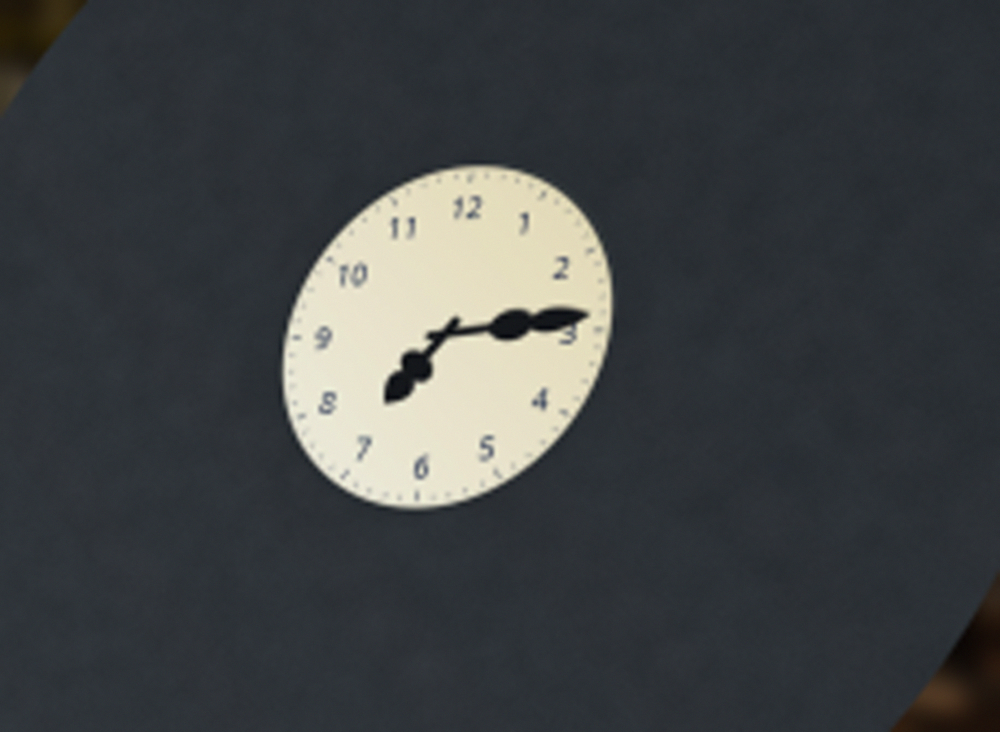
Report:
7:14
